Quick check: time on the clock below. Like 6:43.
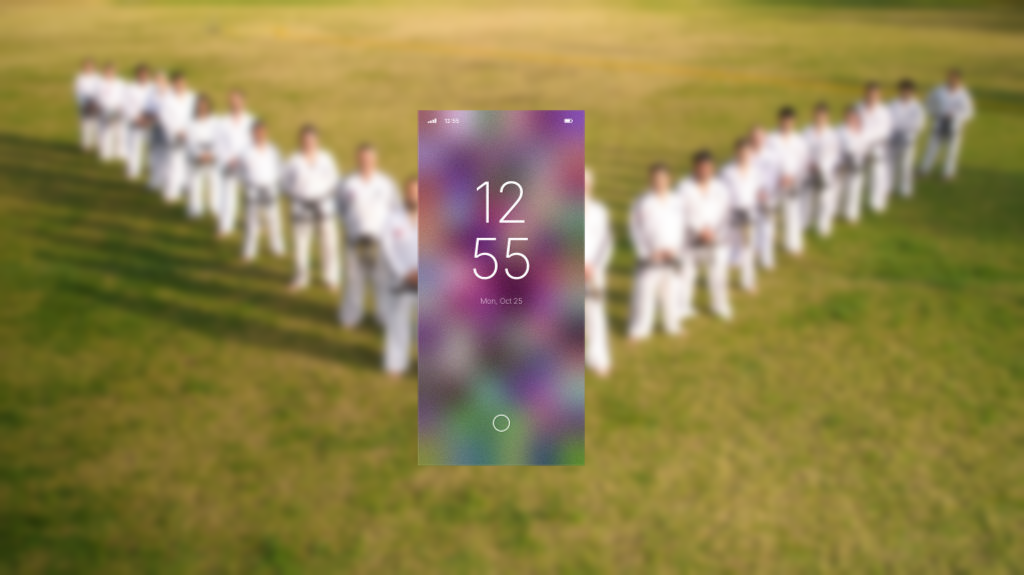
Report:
12:55
